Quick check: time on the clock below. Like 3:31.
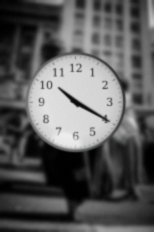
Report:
10:20
